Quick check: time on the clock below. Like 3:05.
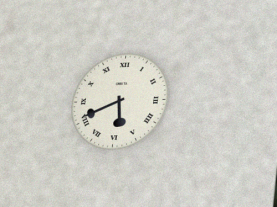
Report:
5:41
